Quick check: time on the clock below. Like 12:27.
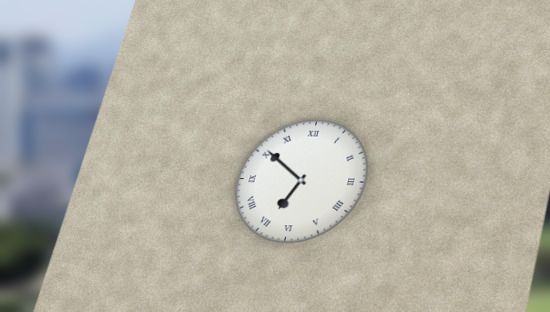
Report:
6:51
